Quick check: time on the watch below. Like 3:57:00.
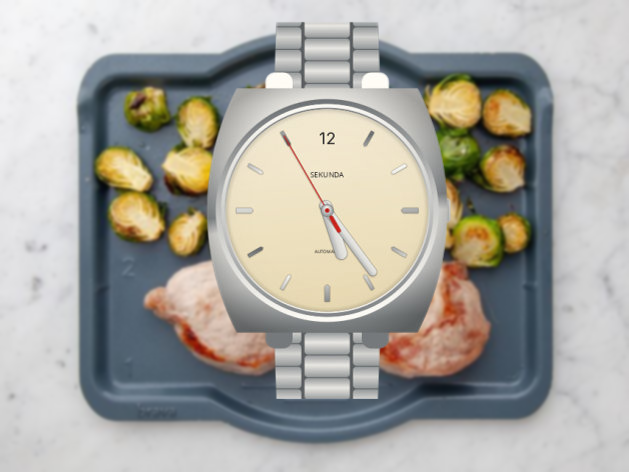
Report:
5:23:55
